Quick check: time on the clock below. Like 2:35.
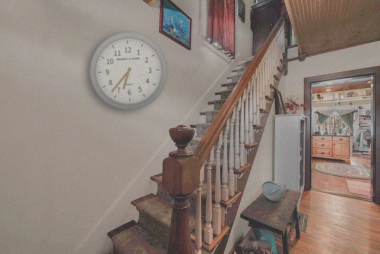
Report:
6:37
